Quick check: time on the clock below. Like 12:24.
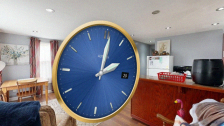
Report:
2:01
